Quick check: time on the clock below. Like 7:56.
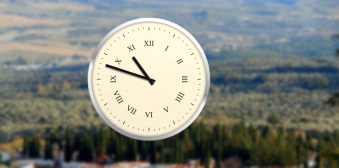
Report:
10:48
